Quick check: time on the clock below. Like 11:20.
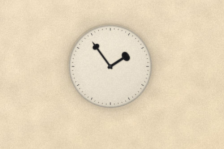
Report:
1:54
